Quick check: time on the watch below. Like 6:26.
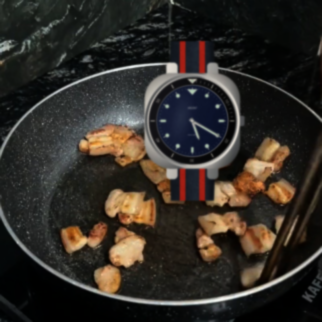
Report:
5:20
